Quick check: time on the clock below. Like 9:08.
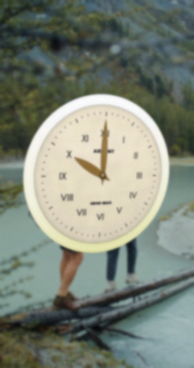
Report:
10:00
